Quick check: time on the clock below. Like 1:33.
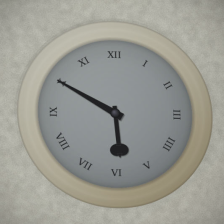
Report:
5:50
